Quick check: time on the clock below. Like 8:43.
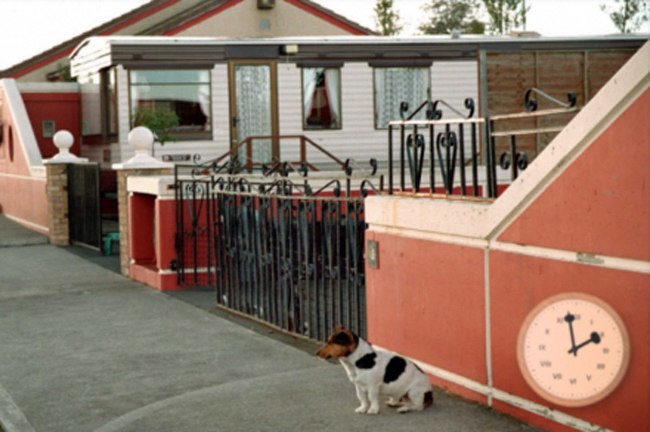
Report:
1:58
